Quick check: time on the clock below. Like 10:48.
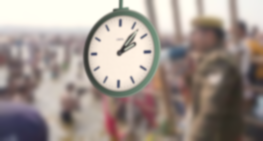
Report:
2:07
